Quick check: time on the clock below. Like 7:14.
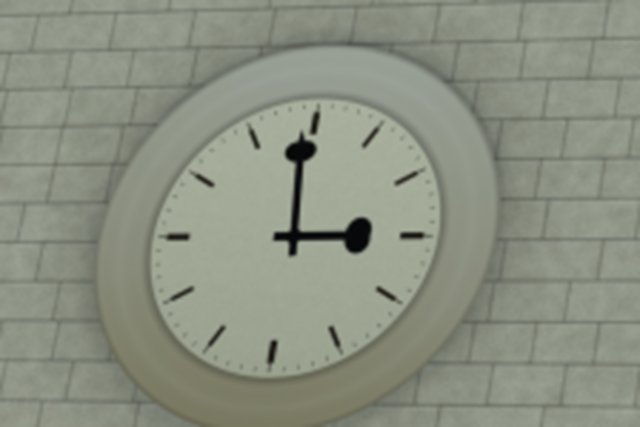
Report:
2:59
